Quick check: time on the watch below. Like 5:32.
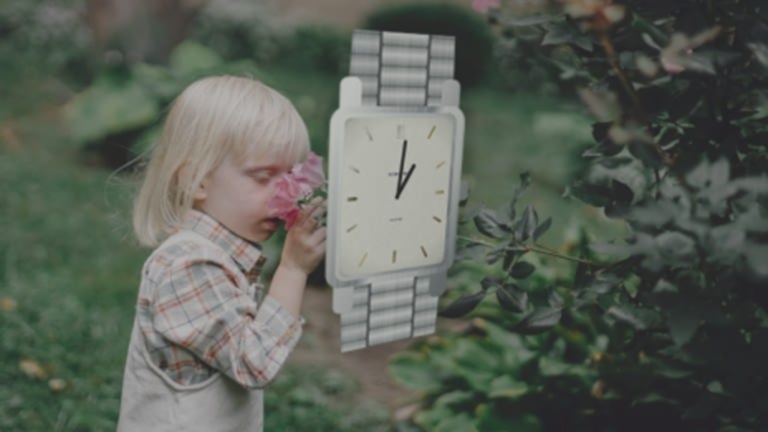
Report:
1:01
